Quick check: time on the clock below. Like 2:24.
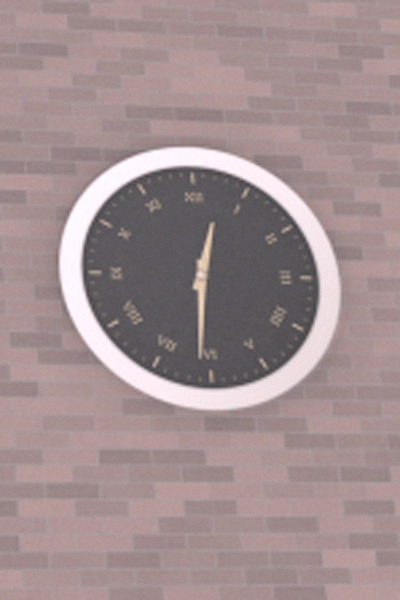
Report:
12:31
